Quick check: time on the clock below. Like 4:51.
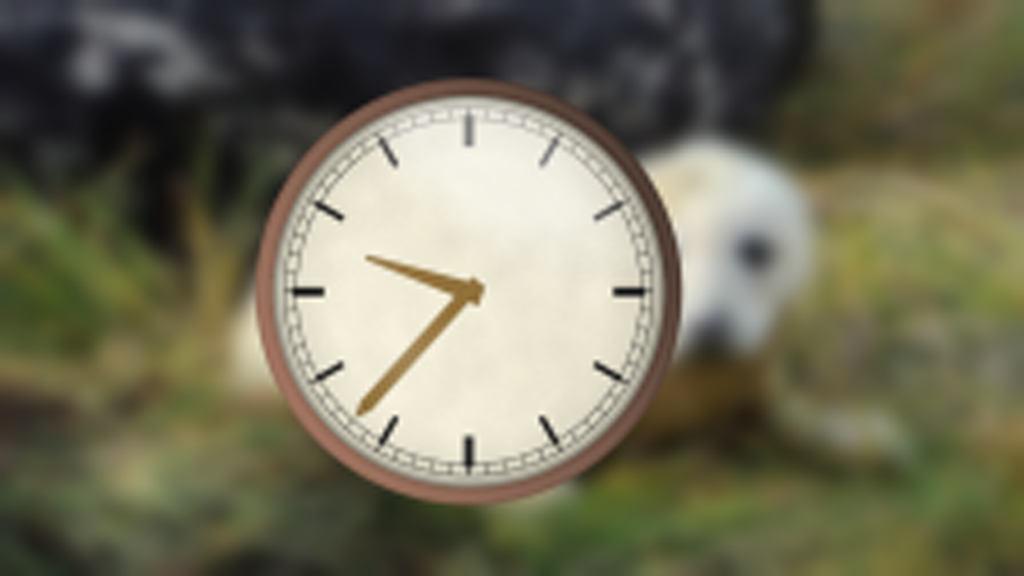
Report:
9:37
